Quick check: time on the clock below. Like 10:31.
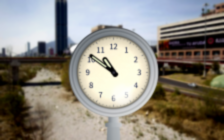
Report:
10:51
